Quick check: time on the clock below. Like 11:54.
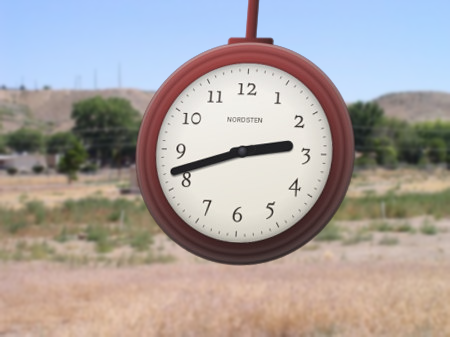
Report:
2:42
